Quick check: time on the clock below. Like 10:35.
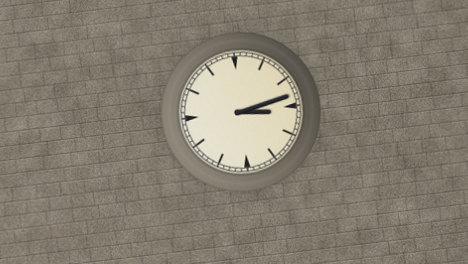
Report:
3:13
